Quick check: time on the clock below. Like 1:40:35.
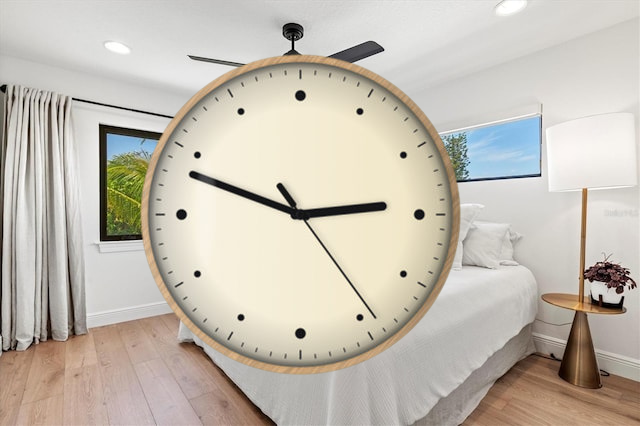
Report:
2:48:24
